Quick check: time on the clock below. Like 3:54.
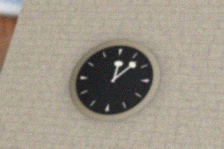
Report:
12:07
